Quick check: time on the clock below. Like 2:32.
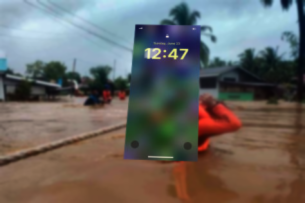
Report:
12:47
